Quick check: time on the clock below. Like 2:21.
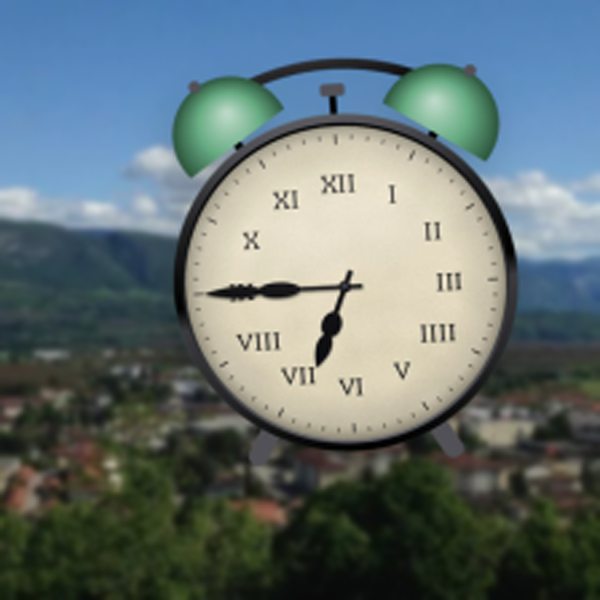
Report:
6:45
